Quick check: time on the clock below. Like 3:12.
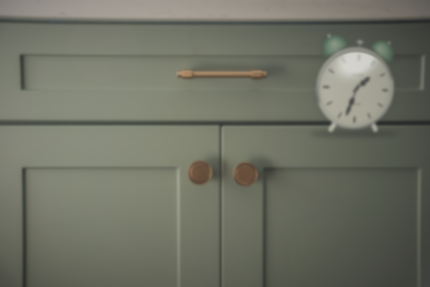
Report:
1:33
